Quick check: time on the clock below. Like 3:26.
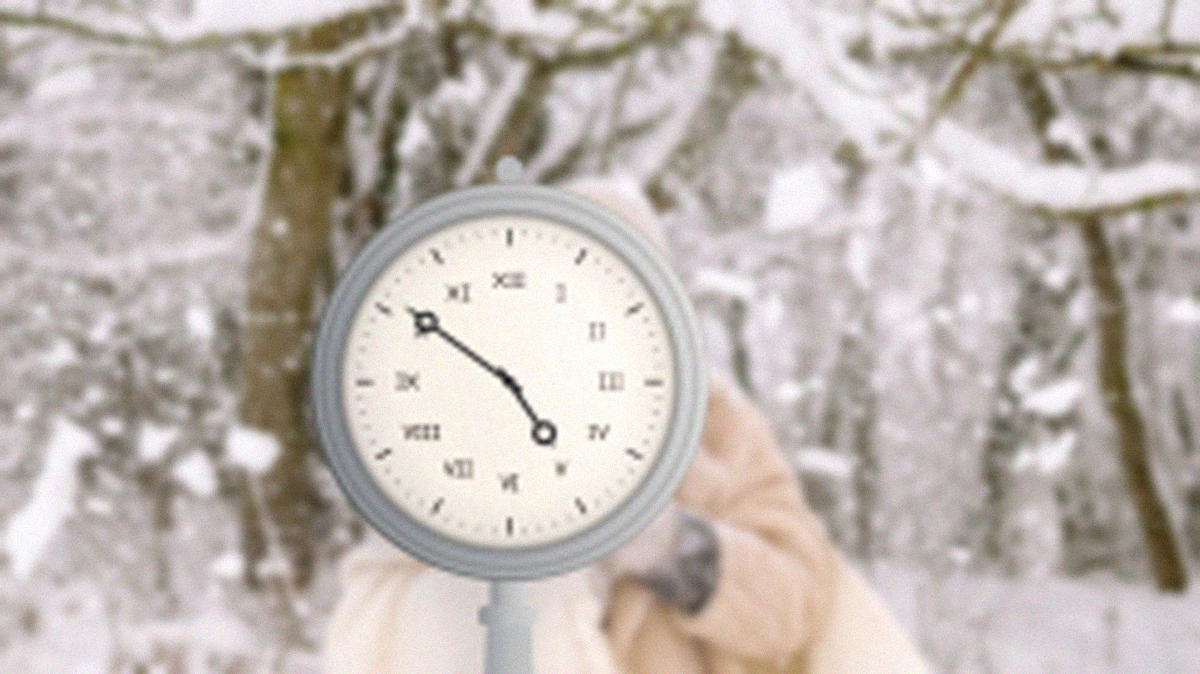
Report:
4:51
